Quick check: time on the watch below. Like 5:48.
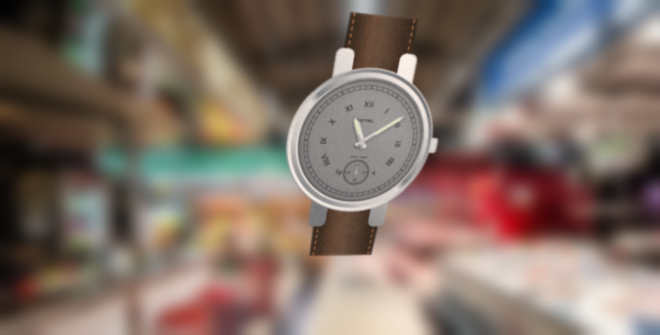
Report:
11:09
